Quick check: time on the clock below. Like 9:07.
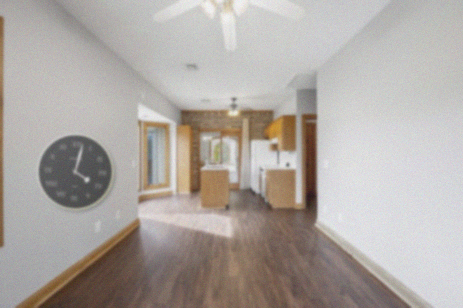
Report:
4:02
